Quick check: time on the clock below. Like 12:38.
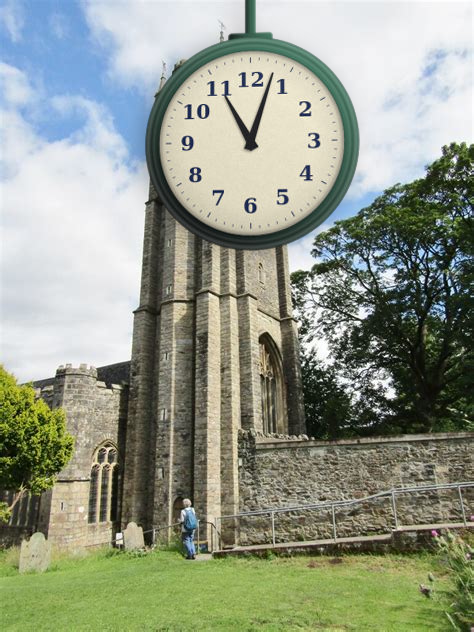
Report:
11:03
